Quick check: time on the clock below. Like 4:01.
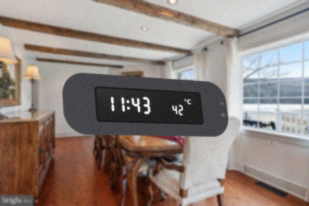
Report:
11:43
